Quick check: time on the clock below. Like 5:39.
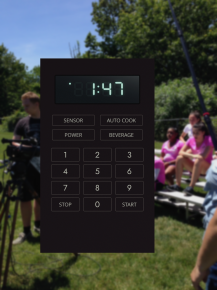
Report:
1:47
